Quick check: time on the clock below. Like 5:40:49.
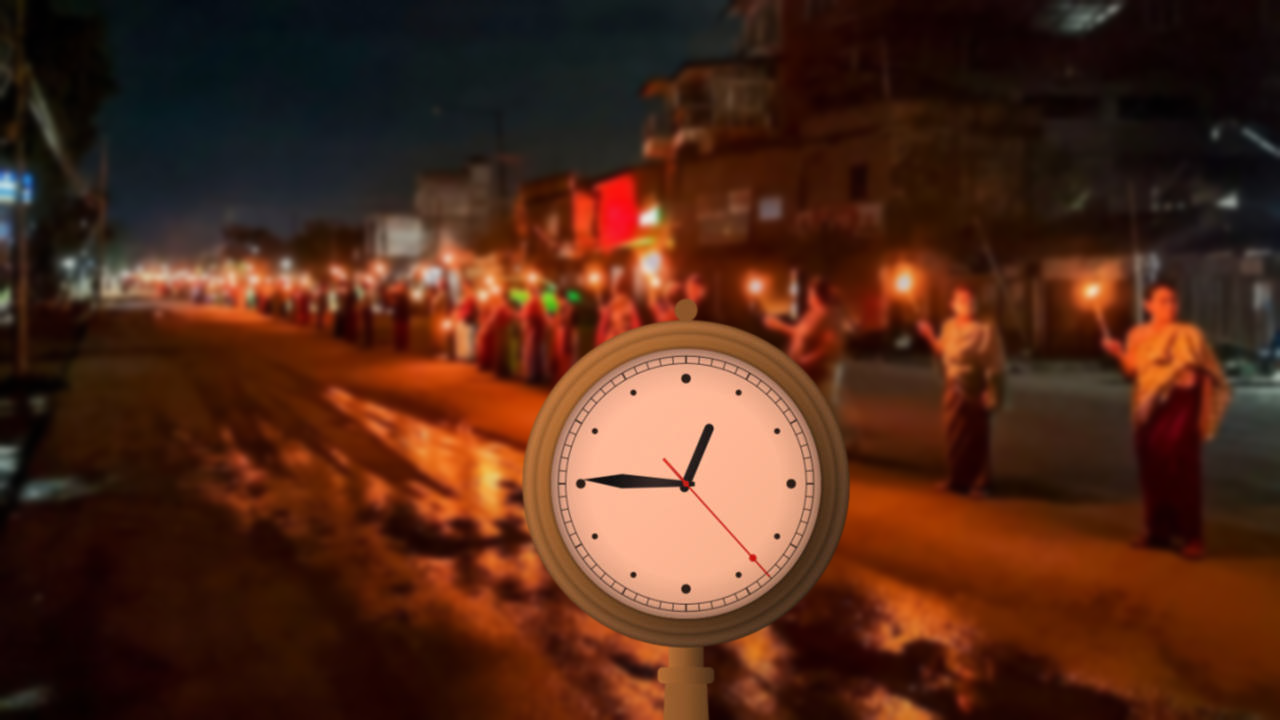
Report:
12:45:23
